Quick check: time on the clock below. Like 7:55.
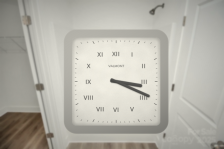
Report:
3:19
